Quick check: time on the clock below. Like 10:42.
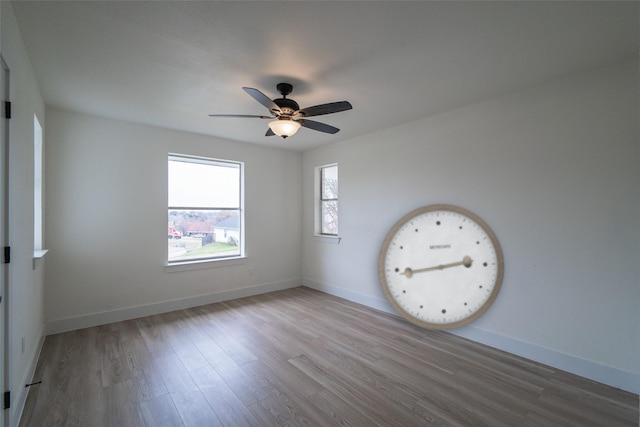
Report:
2:44
